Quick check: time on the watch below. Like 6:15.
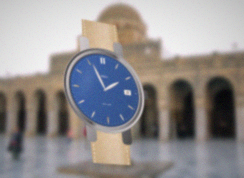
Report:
1:56
